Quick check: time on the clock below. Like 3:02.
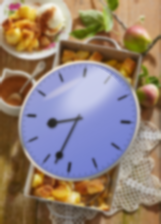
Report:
8:33
